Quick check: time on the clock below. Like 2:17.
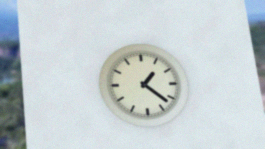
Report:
1:22
